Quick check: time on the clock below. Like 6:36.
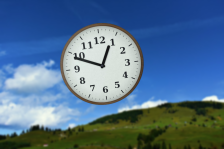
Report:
12:49
